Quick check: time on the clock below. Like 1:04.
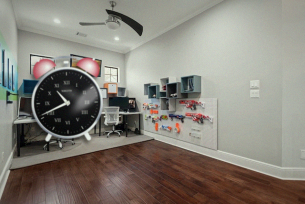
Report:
10:41
